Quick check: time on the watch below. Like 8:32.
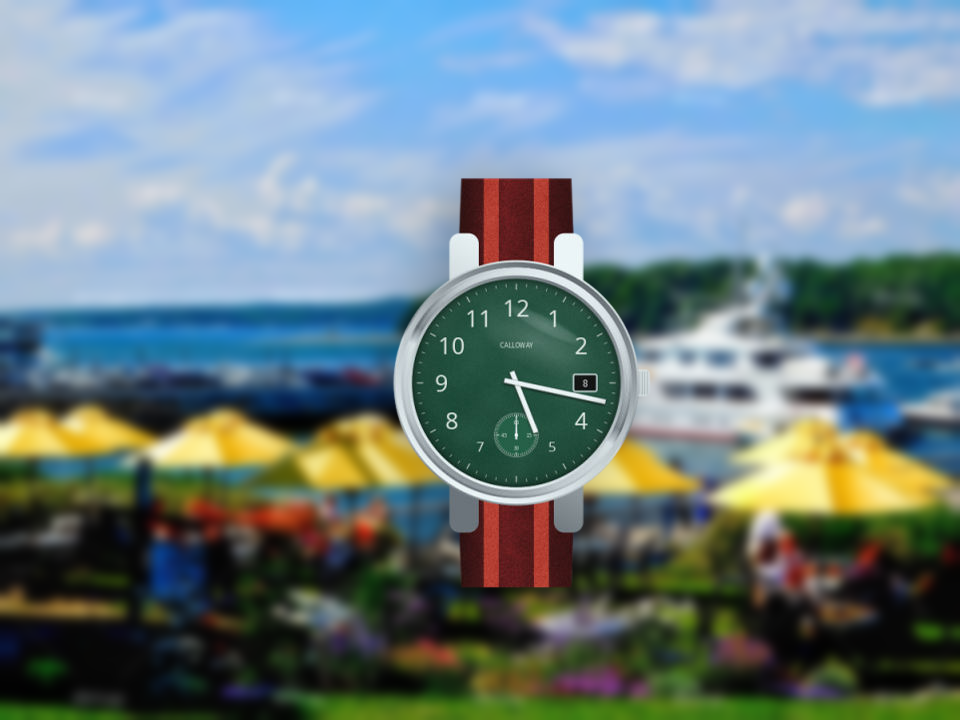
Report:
5:17
